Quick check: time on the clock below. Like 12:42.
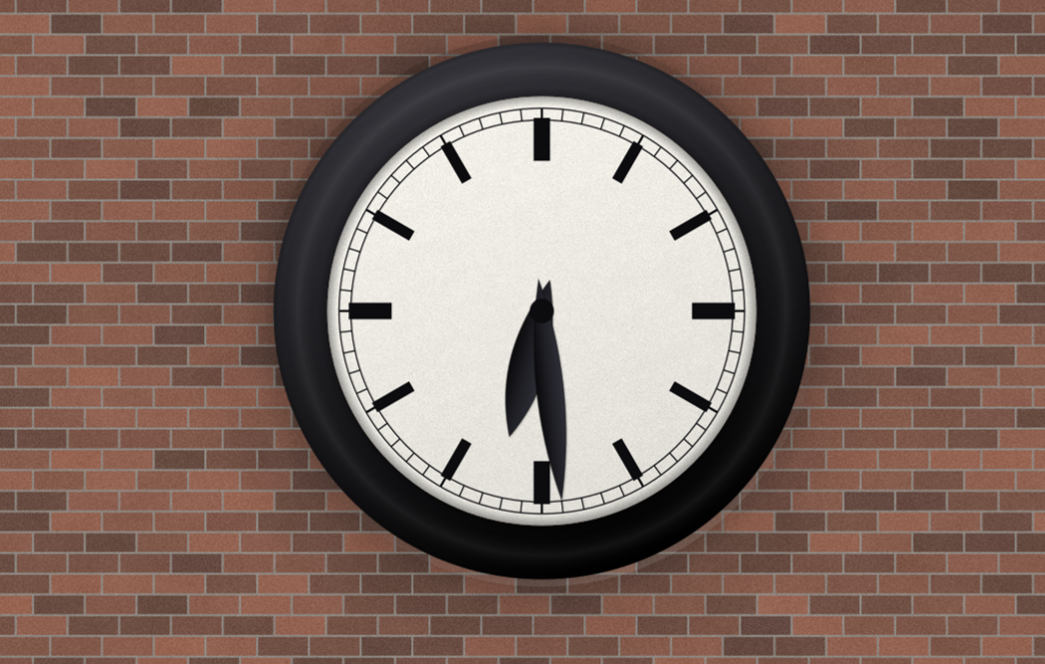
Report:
6:29
